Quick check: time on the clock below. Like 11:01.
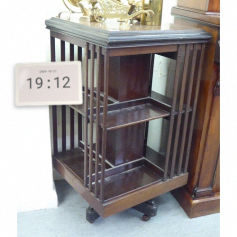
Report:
19:12
